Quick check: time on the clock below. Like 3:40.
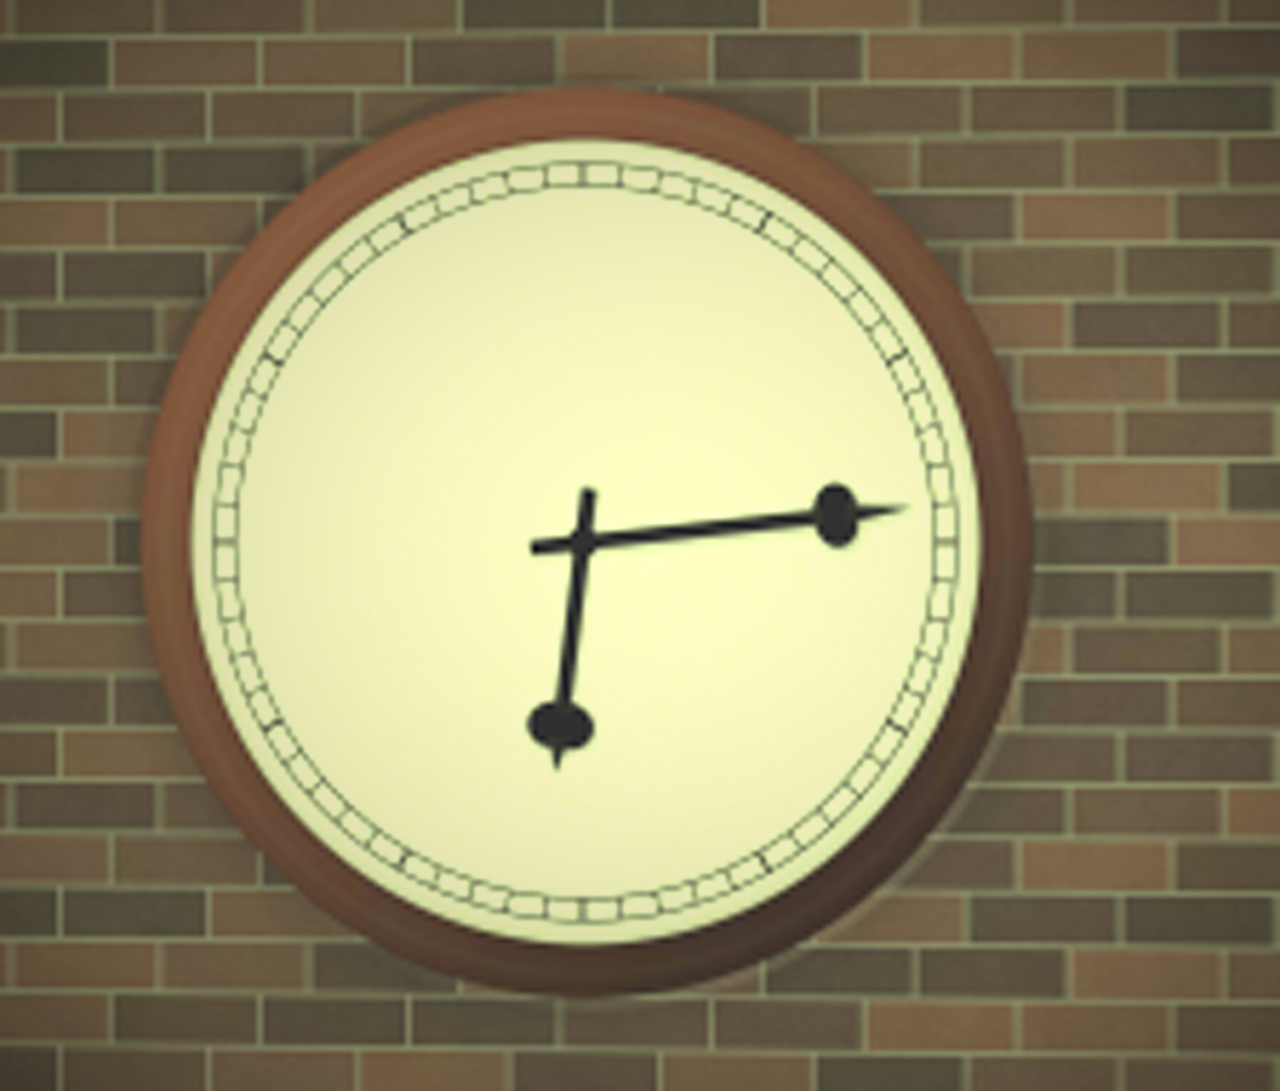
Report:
6:14
